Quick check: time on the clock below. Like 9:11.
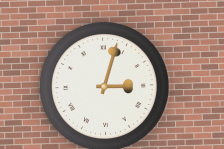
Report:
3:03
